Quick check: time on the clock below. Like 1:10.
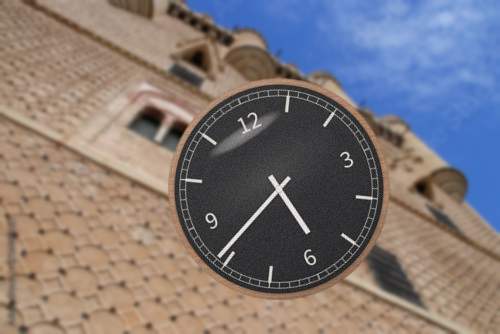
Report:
5:41
